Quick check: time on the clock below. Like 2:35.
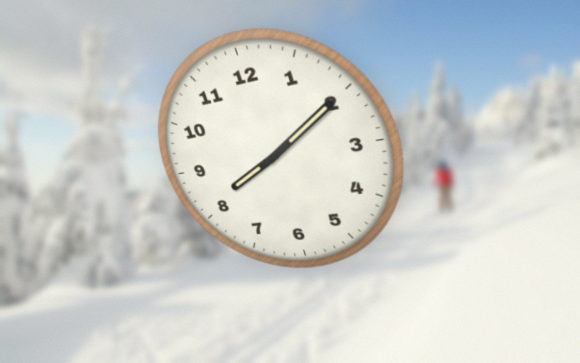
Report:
8:10
